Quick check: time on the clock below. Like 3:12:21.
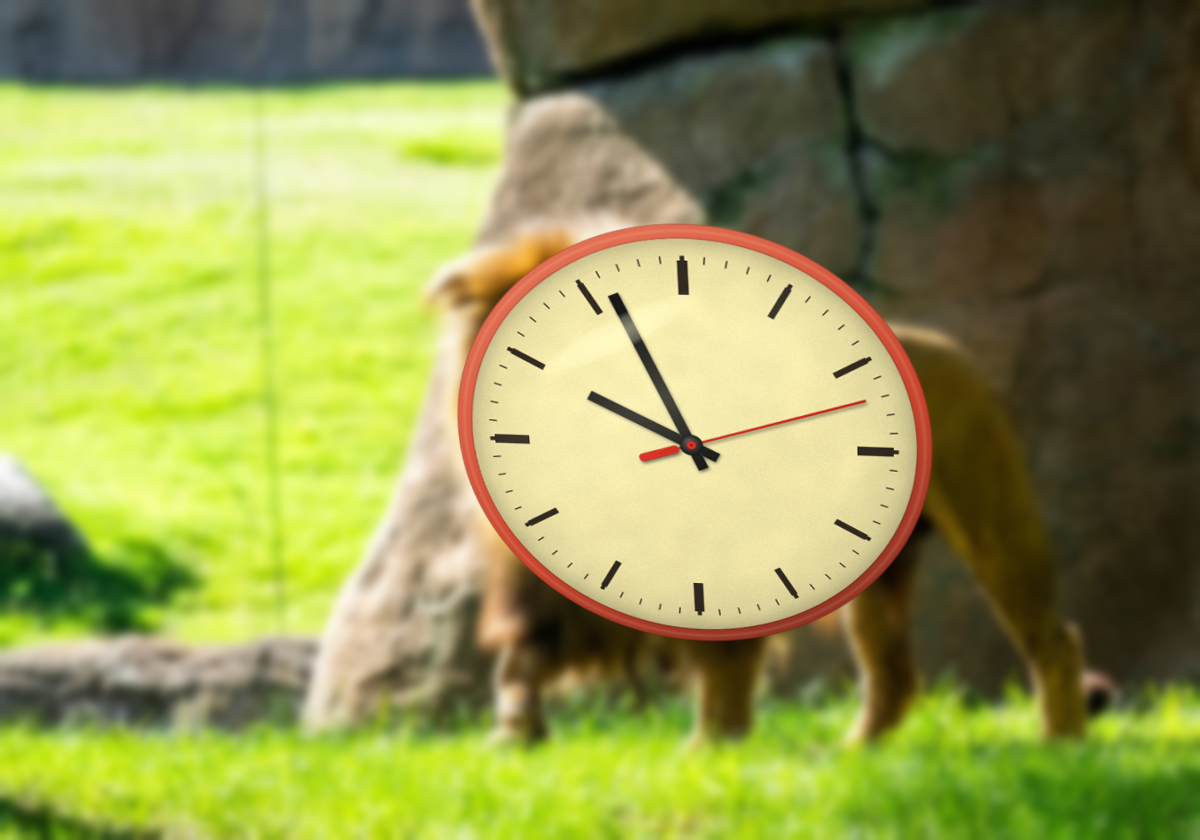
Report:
9:56:12
